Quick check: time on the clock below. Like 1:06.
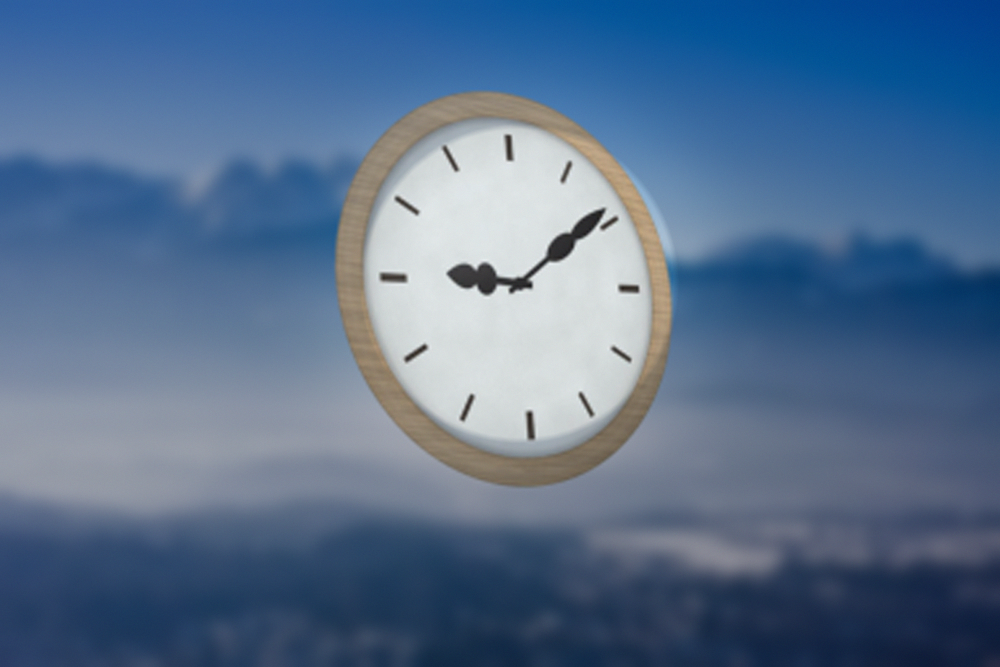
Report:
9:09
